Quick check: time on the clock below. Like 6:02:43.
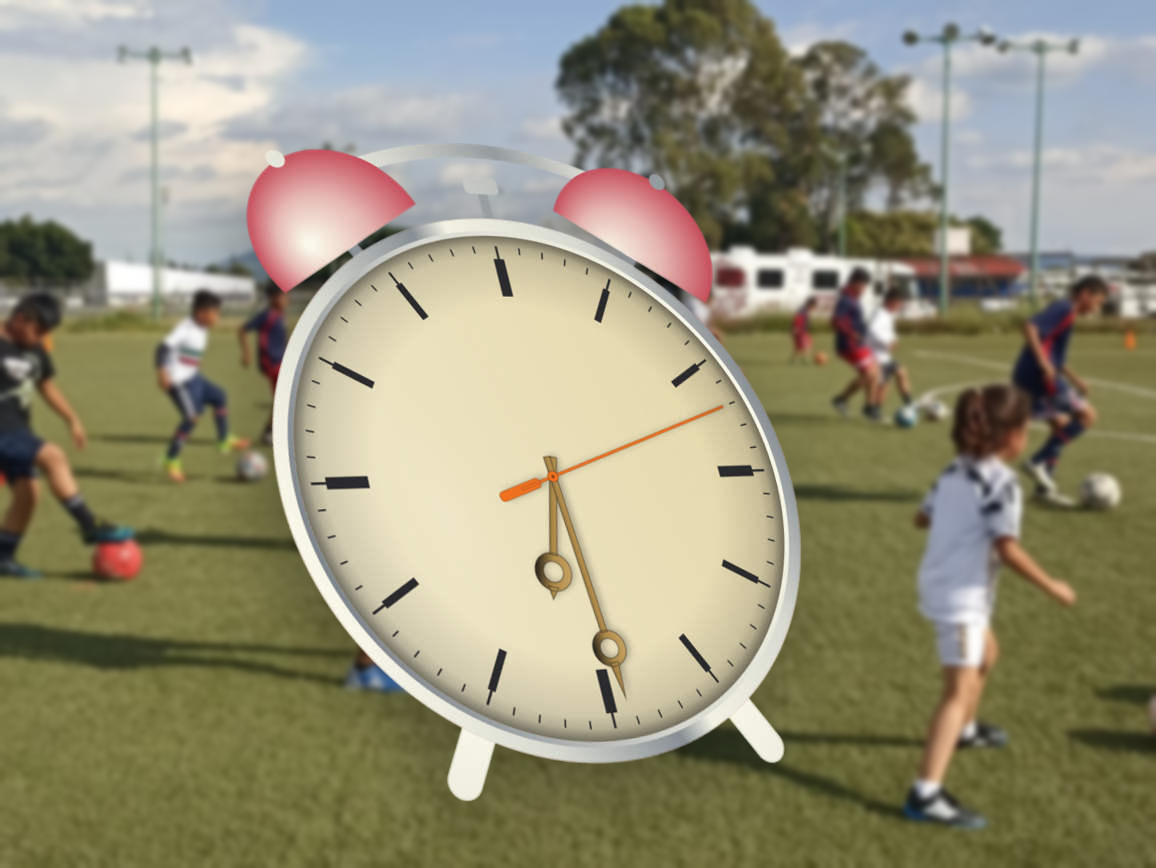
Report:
6:29:12
